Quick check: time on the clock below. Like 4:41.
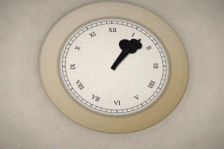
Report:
1:07
